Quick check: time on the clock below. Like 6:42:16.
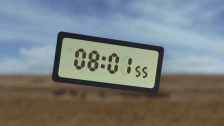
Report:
8:01:55
